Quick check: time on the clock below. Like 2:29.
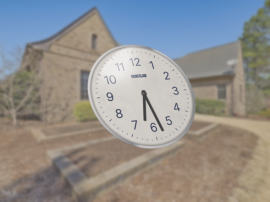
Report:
6:28
